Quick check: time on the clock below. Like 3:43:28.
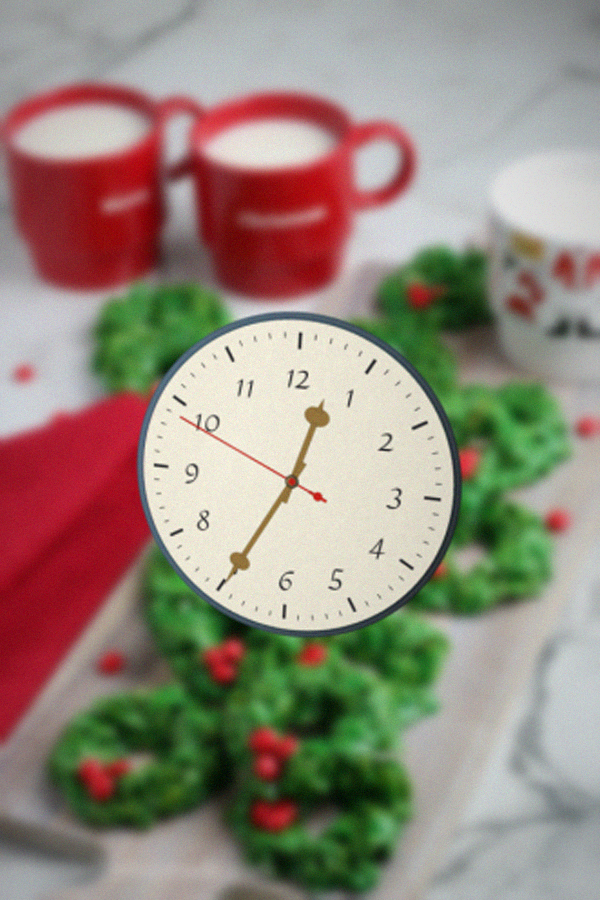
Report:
12:34:49
